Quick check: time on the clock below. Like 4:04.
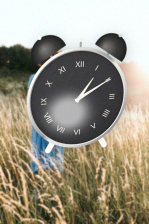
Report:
1:10
